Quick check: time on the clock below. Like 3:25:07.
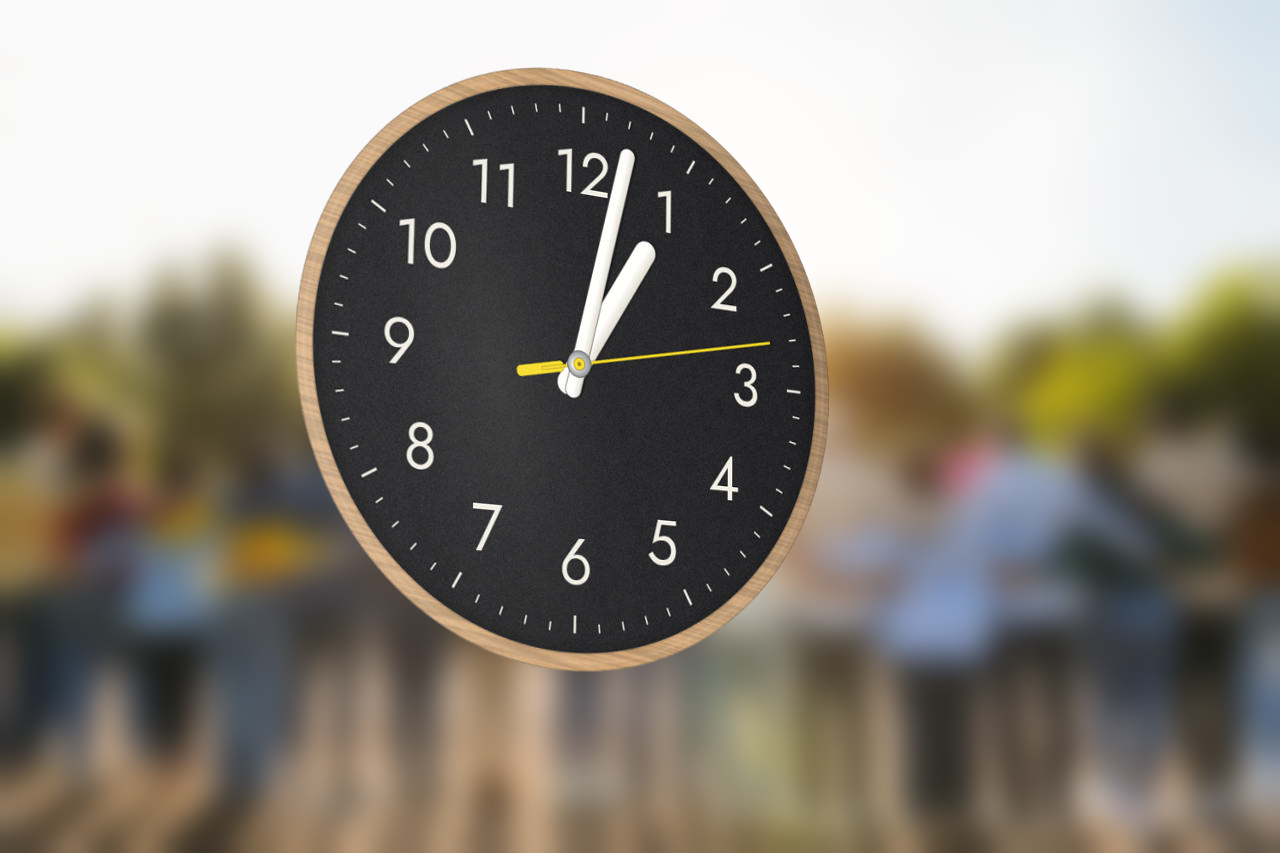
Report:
1:02:13
